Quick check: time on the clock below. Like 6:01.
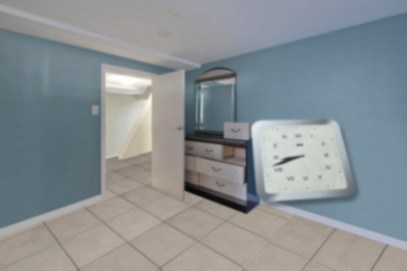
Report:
8:42
